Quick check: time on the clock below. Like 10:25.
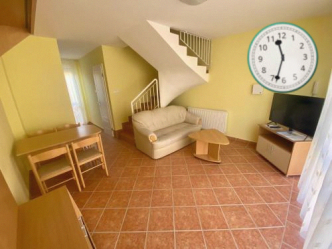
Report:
11:33
